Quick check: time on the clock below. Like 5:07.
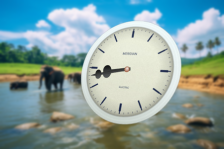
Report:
8:43
